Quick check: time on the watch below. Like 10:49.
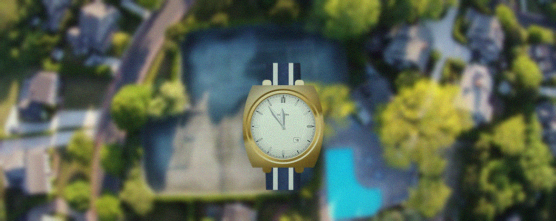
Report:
11:54
